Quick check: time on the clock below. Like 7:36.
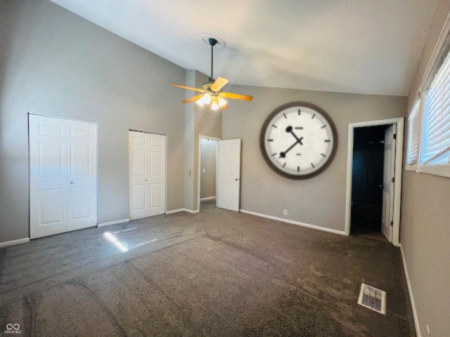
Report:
10:38
